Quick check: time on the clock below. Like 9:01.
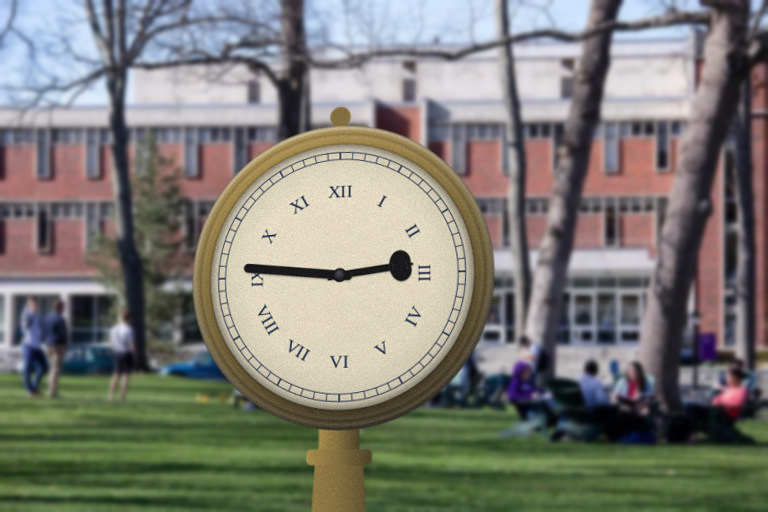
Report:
2:46
